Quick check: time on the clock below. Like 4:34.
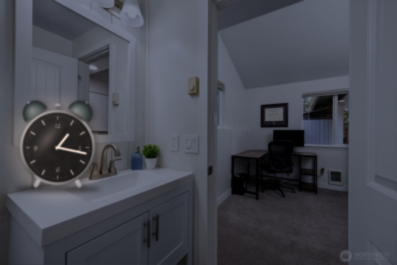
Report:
1:17
